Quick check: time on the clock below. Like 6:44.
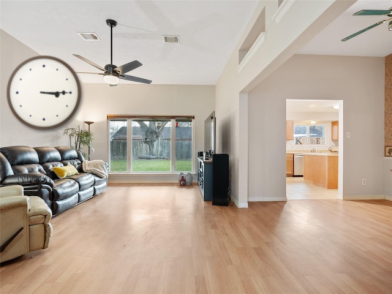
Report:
3:15
